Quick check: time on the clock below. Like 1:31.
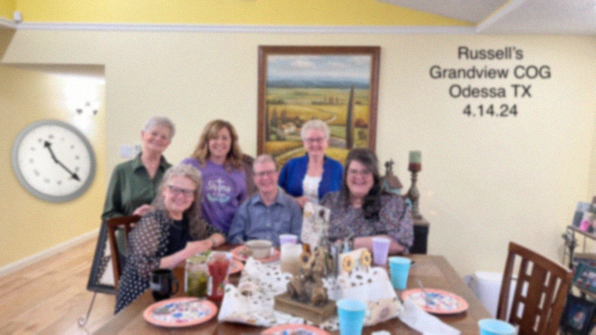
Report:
11:23
